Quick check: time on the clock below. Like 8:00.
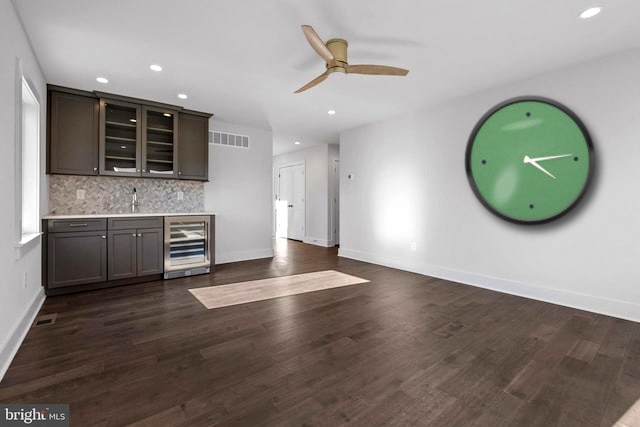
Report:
4:14
